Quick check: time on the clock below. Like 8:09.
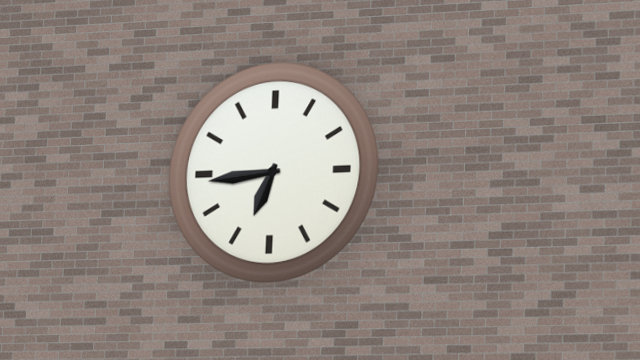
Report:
6:44
